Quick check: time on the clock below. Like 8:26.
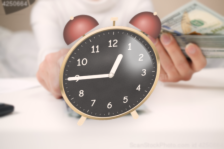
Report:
12:45
